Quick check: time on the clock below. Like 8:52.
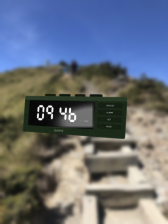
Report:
9:46
